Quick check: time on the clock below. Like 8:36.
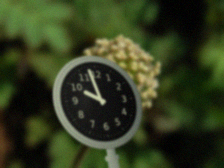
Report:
9:58
